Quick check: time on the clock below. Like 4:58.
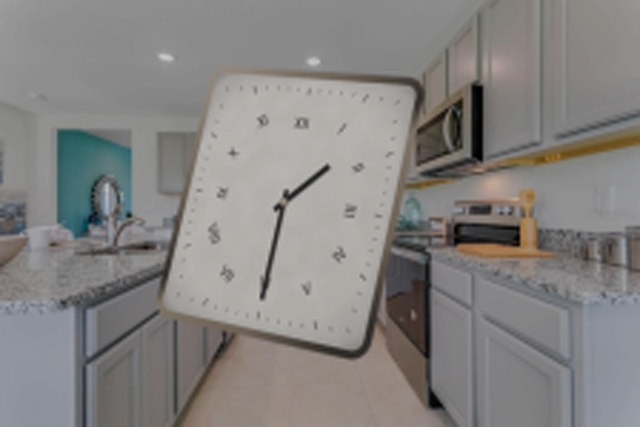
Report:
1:30
